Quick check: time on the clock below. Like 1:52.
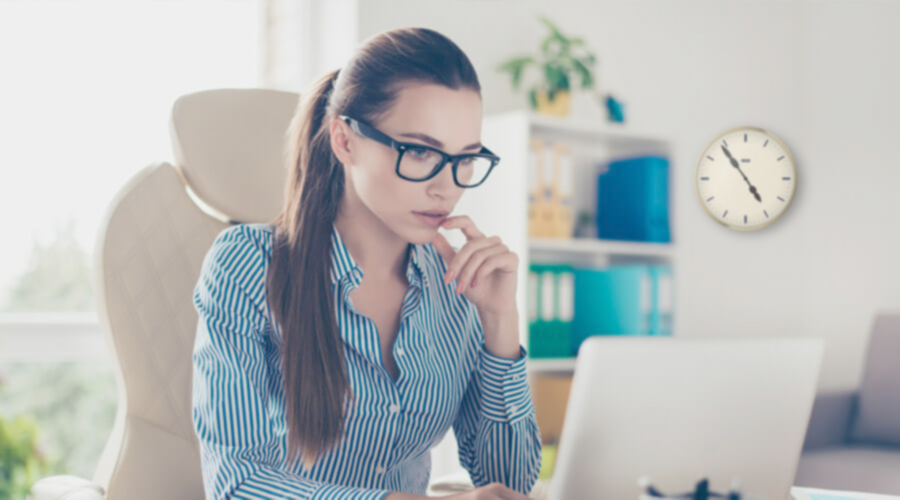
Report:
4:54
